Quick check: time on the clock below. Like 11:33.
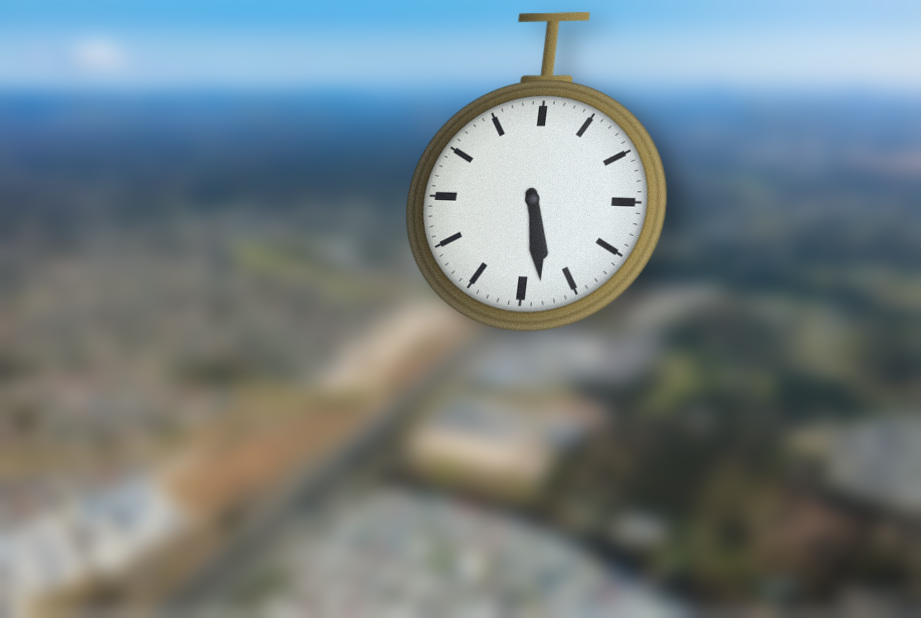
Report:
5:28
